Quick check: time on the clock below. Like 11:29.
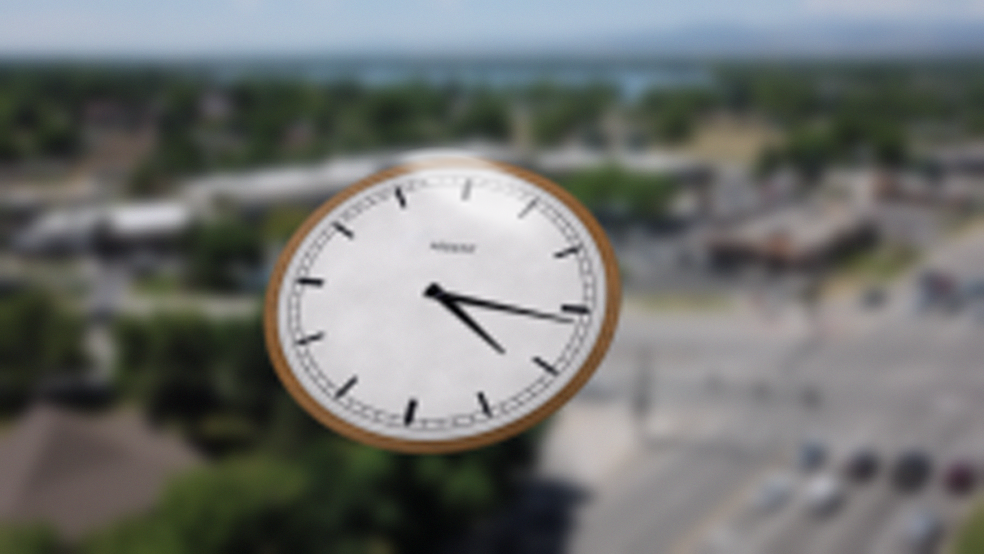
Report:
4:16
